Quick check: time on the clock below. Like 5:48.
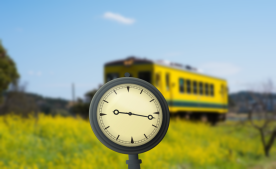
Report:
9:17
